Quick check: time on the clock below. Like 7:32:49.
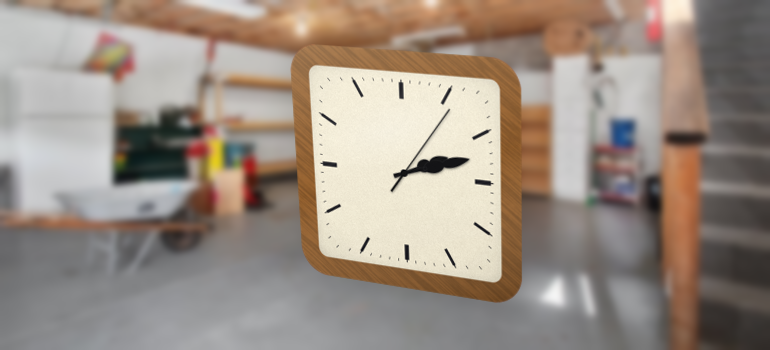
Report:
2:12:06
